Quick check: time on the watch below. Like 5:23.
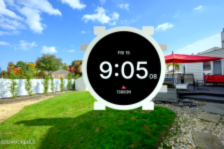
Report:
9:05
